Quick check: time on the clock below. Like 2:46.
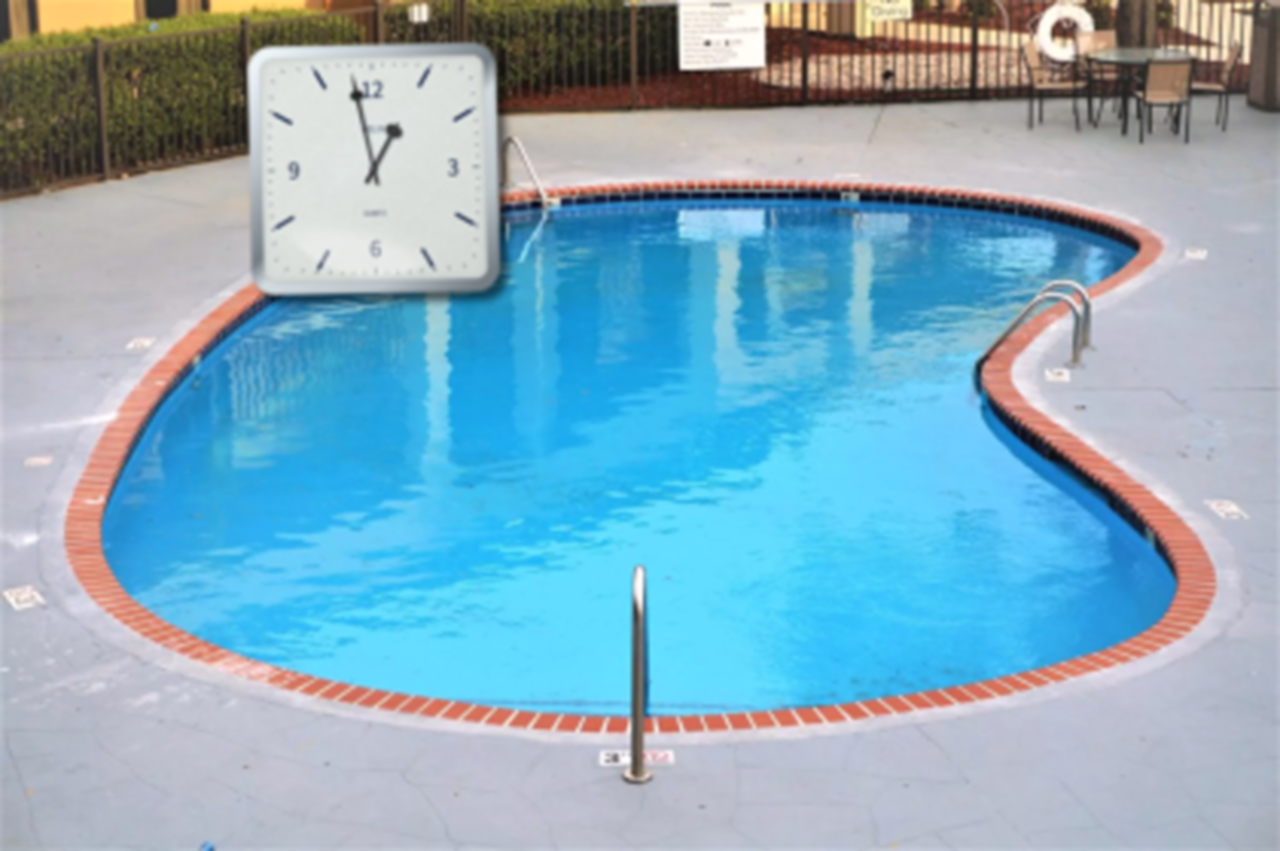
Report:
12:58
